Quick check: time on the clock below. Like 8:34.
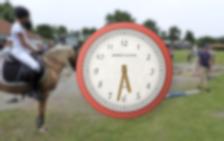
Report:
5:32
